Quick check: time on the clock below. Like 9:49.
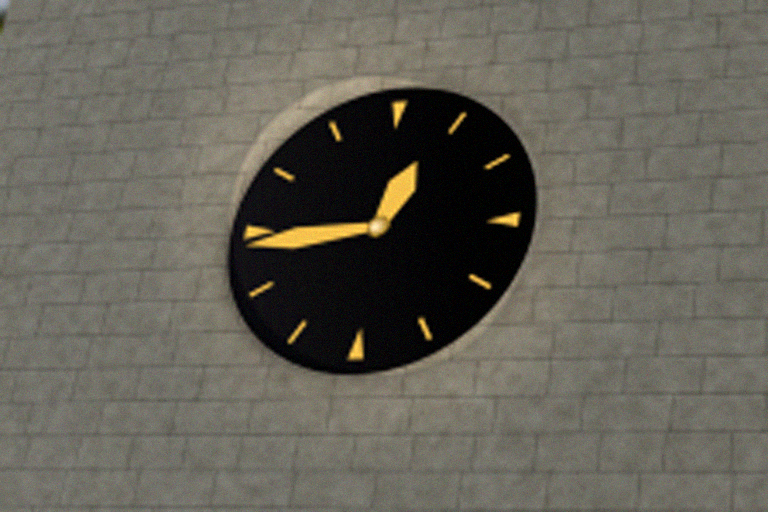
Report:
12:44
